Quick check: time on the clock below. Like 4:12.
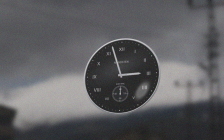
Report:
2:57
